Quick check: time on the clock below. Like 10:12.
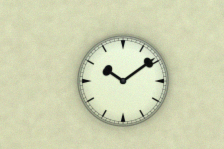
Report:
10:09
